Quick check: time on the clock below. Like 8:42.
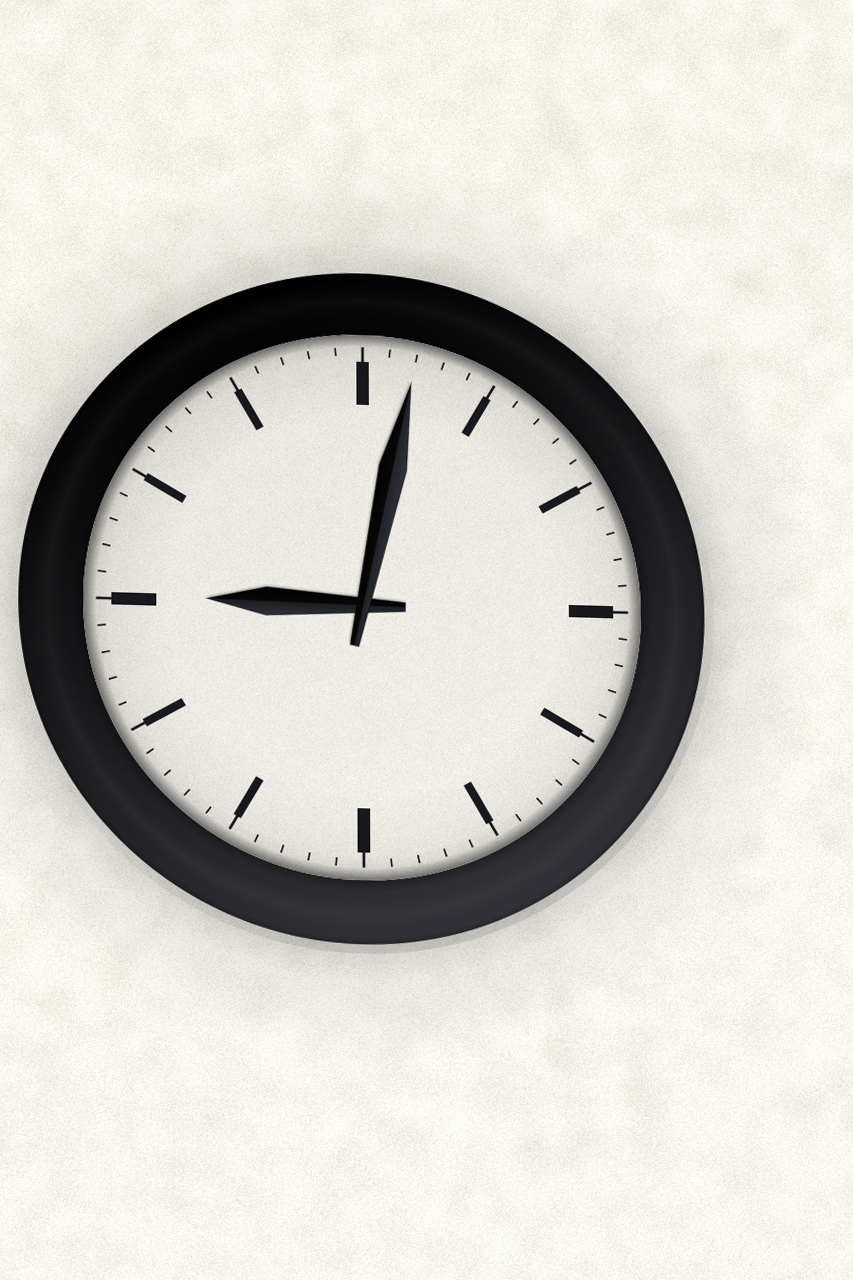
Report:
9:02
